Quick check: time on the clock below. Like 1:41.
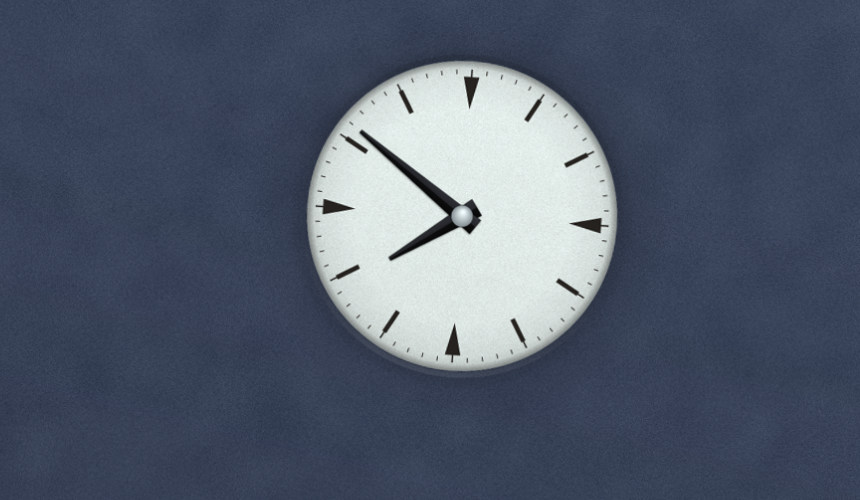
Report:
7:51
